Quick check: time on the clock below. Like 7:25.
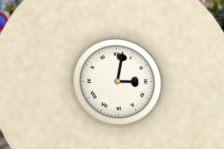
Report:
3:02
